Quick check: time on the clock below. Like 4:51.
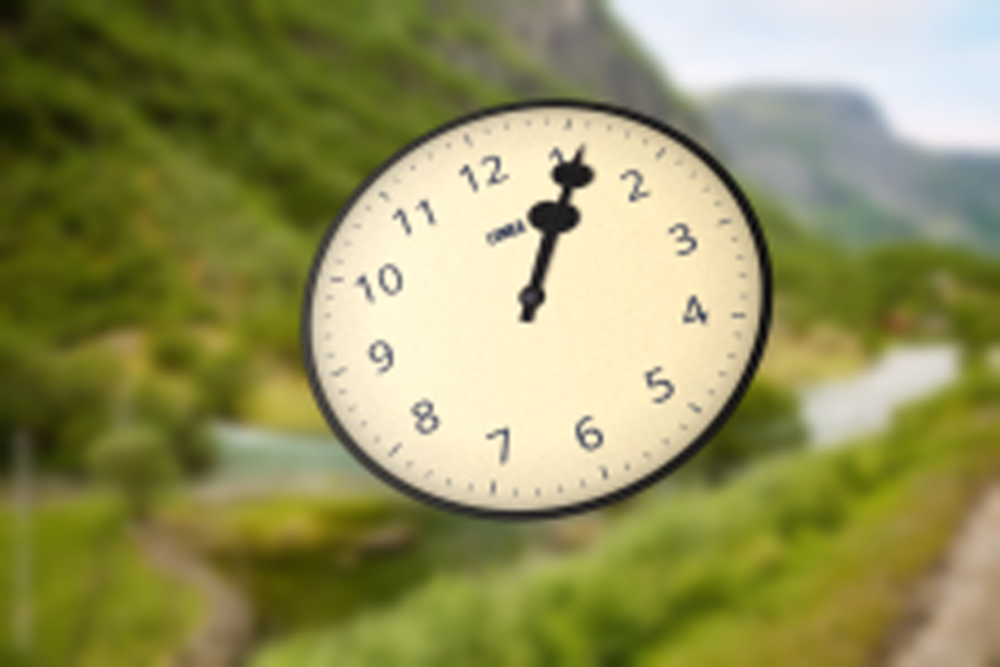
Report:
1:06
